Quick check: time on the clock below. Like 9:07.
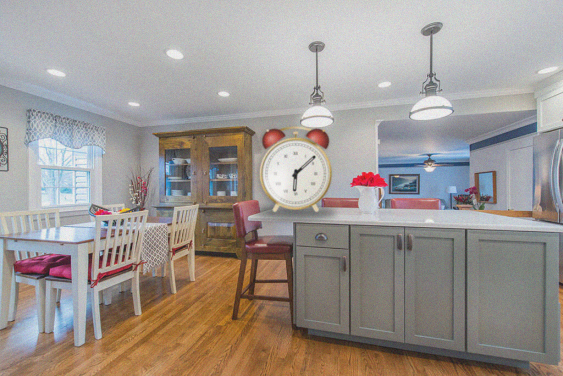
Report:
6:08
